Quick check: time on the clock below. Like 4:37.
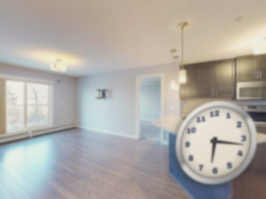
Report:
6:17
